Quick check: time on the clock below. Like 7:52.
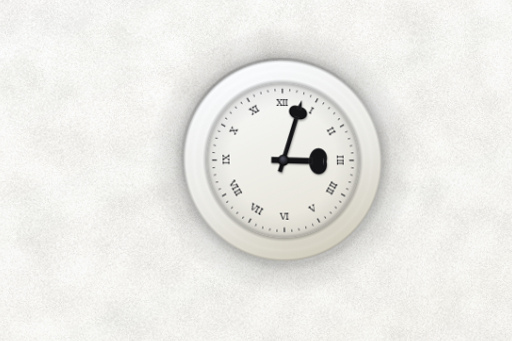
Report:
3:03
